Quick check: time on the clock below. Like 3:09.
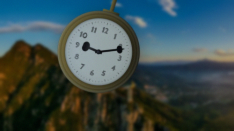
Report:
9:11
